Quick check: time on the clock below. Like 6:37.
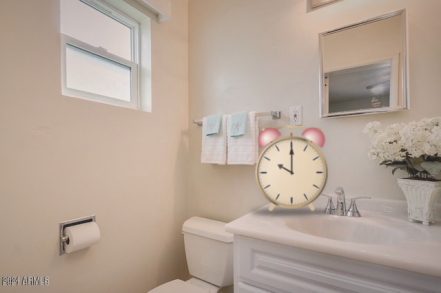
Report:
10:00
